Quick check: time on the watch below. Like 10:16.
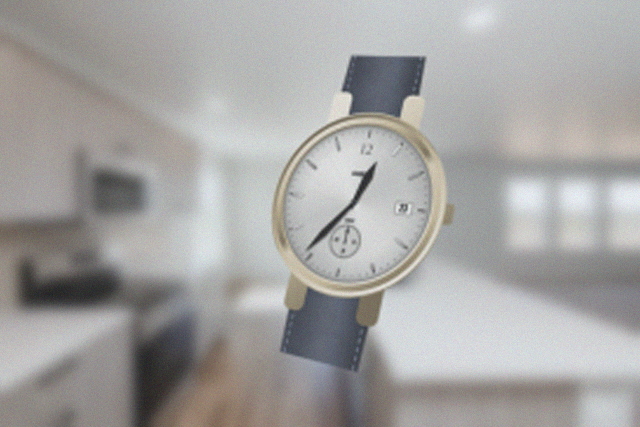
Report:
12:36
